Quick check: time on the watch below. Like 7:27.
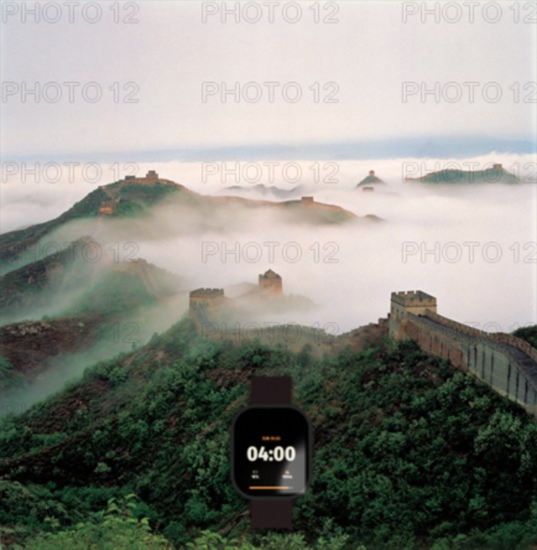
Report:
4:00
